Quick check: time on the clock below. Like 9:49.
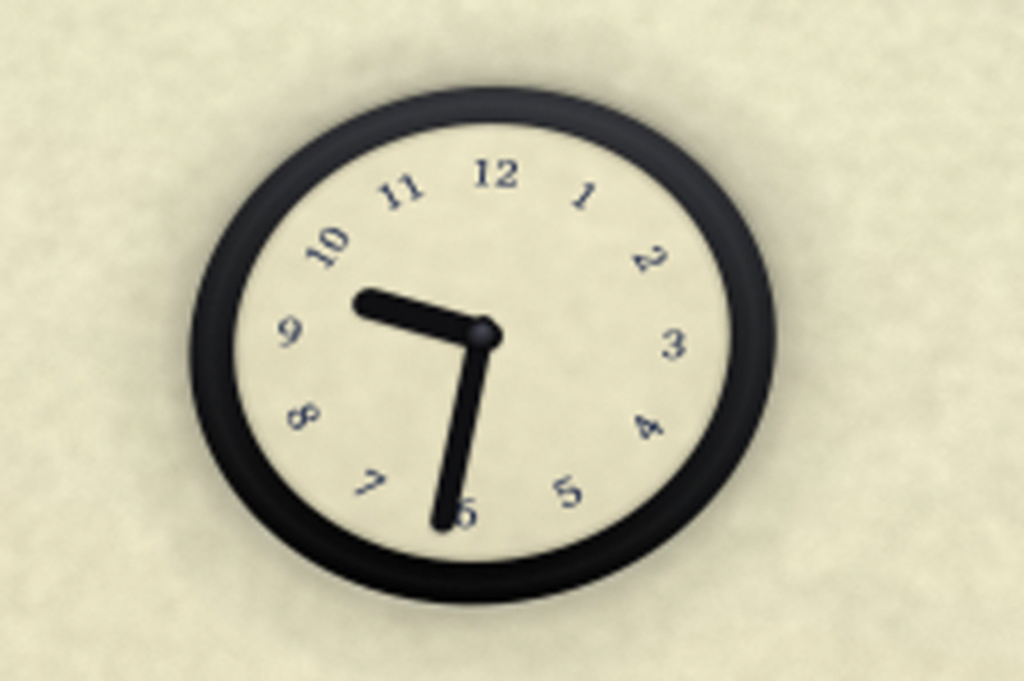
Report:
9:31
